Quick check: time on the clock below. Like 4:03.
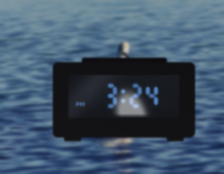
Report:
3:24
